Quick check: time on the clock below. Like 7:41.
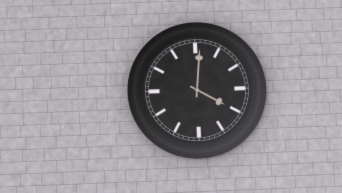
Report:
4:01
